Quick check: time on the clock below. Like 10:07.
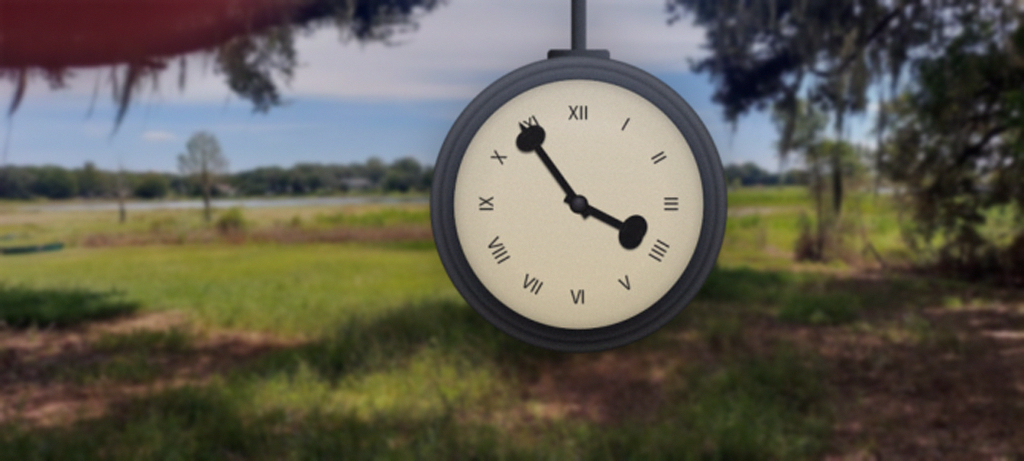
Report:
3:54
